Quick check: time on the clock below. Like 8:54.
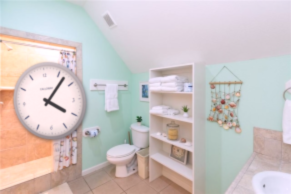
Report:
4:07
